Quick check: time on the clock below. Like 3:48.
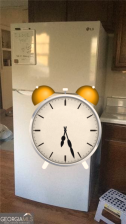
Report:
6:27
